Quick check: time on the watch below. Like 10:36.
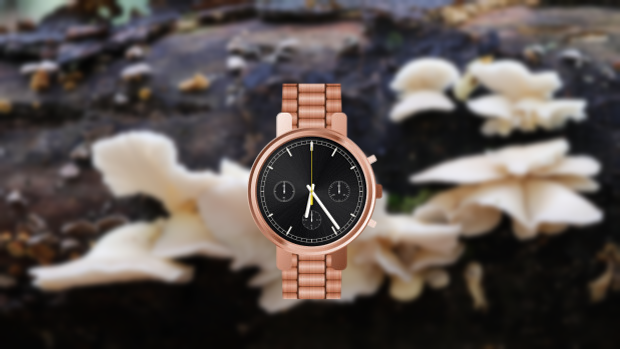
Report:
6:24
